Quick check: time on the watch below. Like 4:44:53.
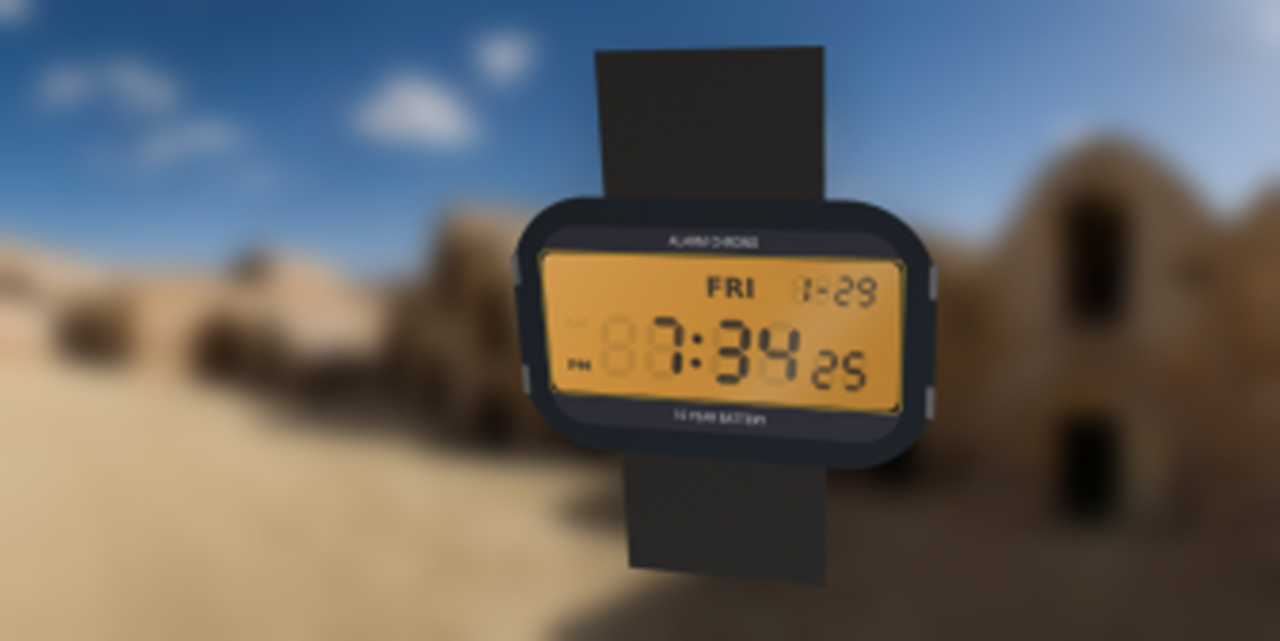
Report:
7:34:25
